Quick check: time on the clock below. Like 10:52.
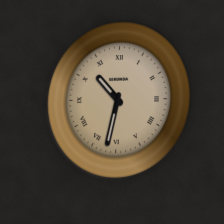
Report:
10:32
